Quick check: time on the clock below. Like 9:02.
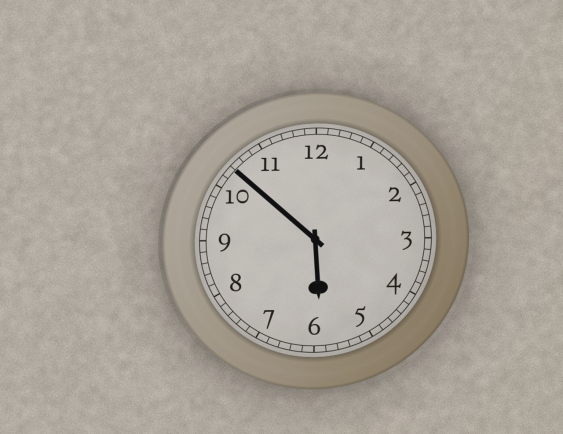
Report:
5:52
